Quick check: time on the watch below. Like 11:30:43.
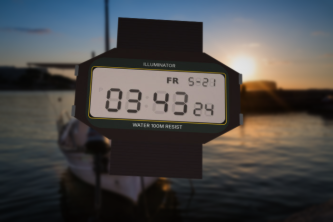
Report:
3:43:24
